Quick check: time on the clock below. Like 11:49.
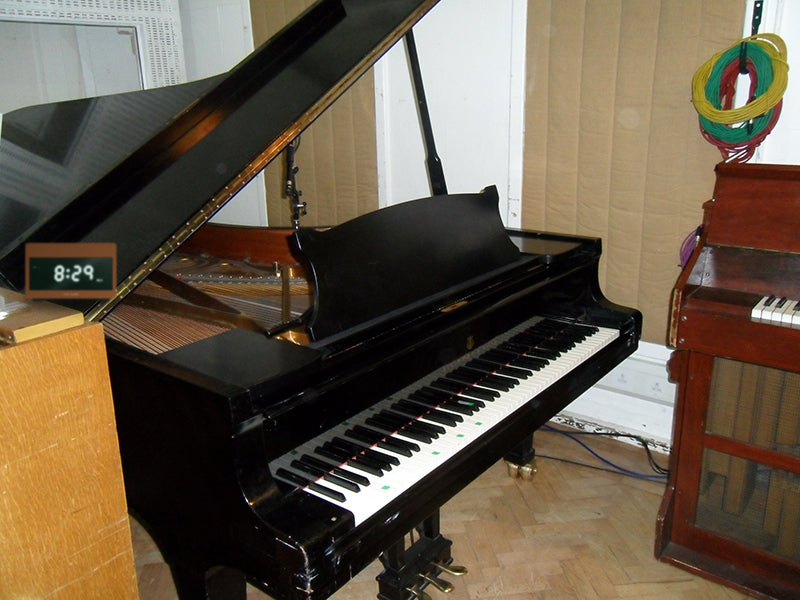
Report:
8:29
